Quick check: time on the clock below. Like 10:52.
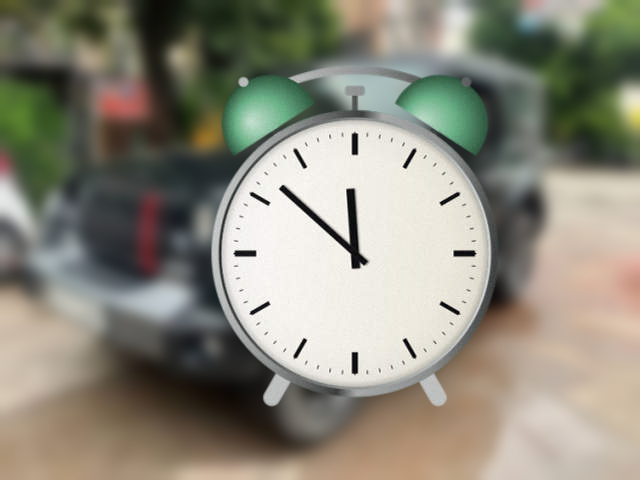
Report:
11:52
